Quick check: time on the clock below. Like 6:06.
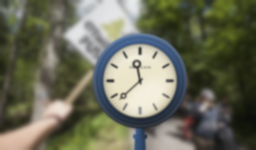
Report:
11:38
